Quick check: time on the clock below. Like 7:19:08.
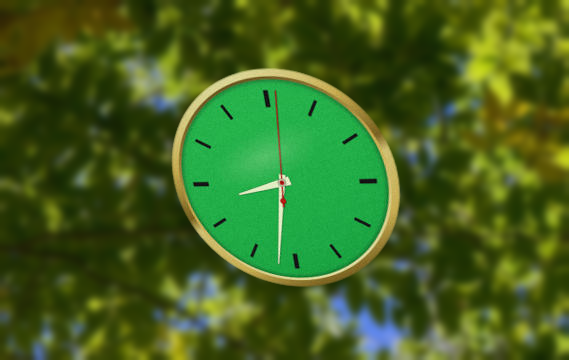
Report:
8:32:01
